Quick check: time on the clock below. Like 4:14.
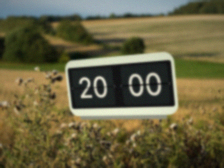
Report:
20:00
